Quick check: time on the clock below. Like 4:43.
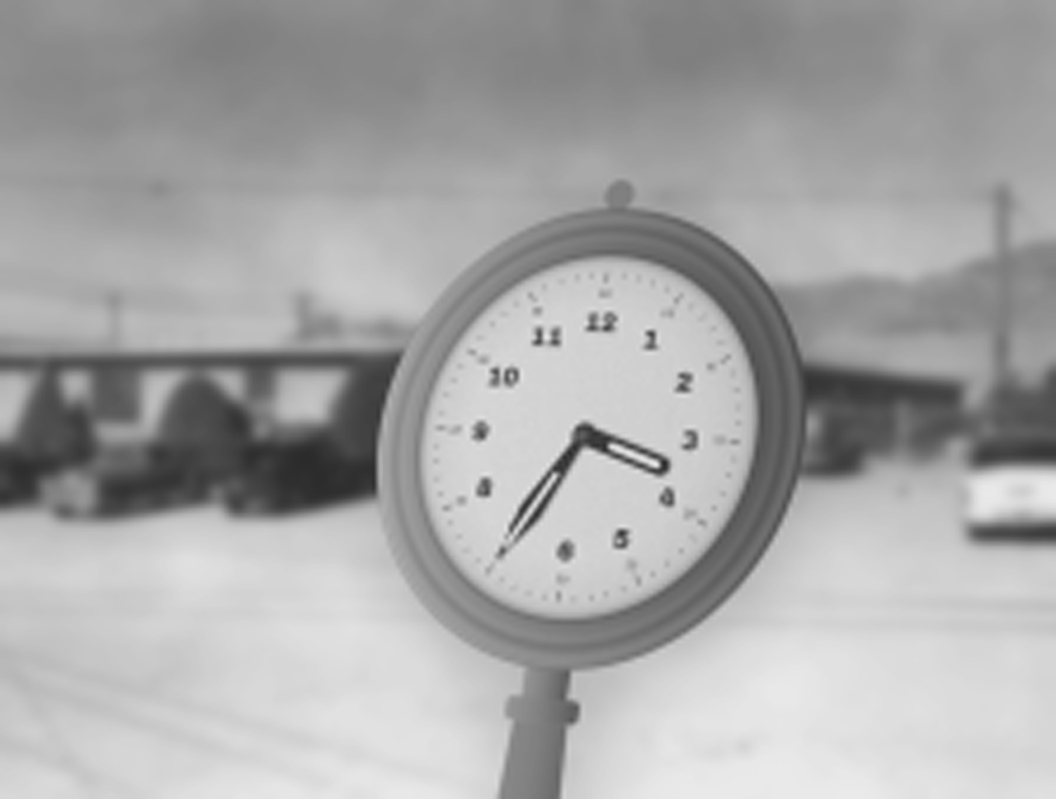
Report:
3:35
